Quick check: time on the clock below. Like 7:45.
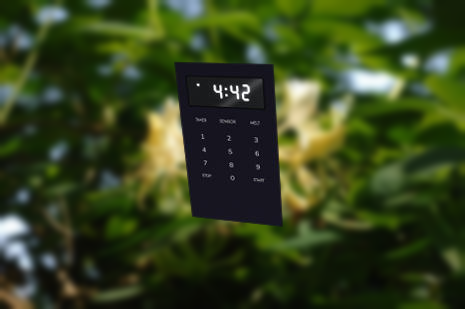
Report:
4:42
